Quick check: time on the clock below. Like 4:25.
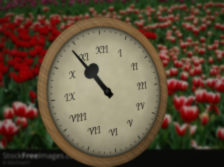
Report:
10:54
